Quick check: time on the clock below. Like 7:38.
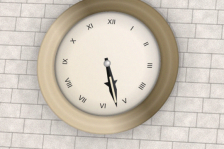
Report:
5:27
